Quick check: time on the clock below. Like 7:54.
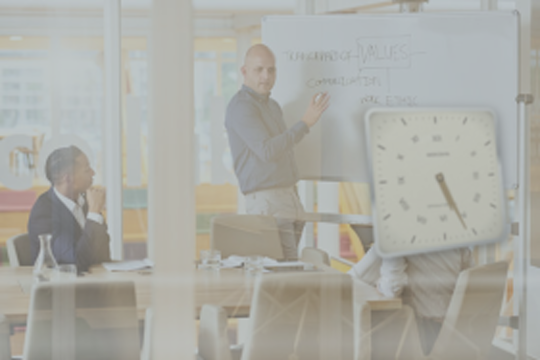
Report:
5:26
